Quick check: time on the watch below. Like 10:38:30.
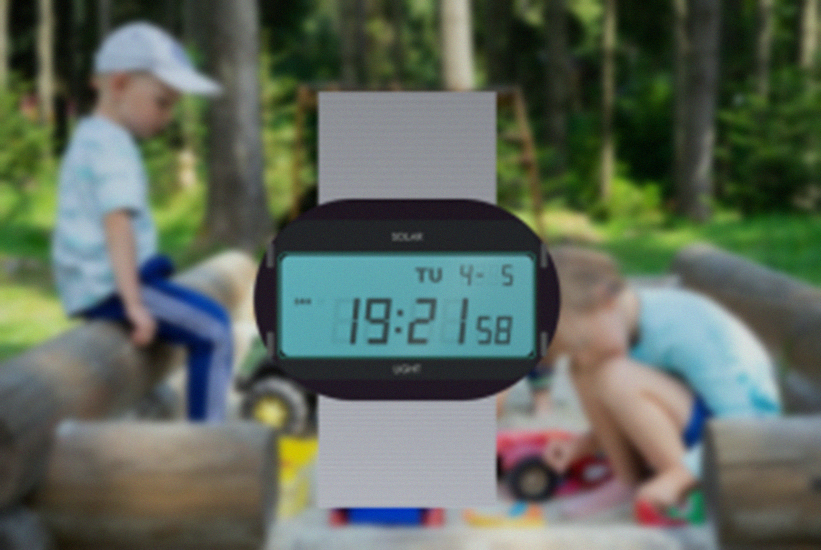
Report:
19:21:58
